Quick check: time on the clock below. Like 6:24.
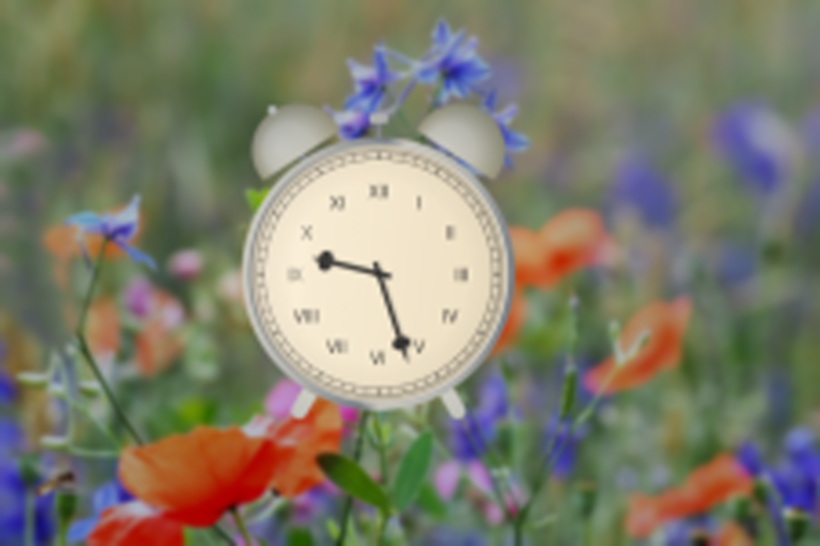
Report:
9:27
